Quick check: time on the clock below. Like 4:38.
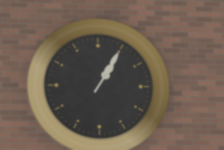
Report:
1:05
